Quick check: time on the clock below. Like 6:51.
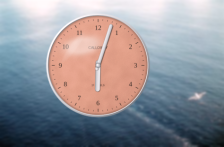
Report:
6:03
